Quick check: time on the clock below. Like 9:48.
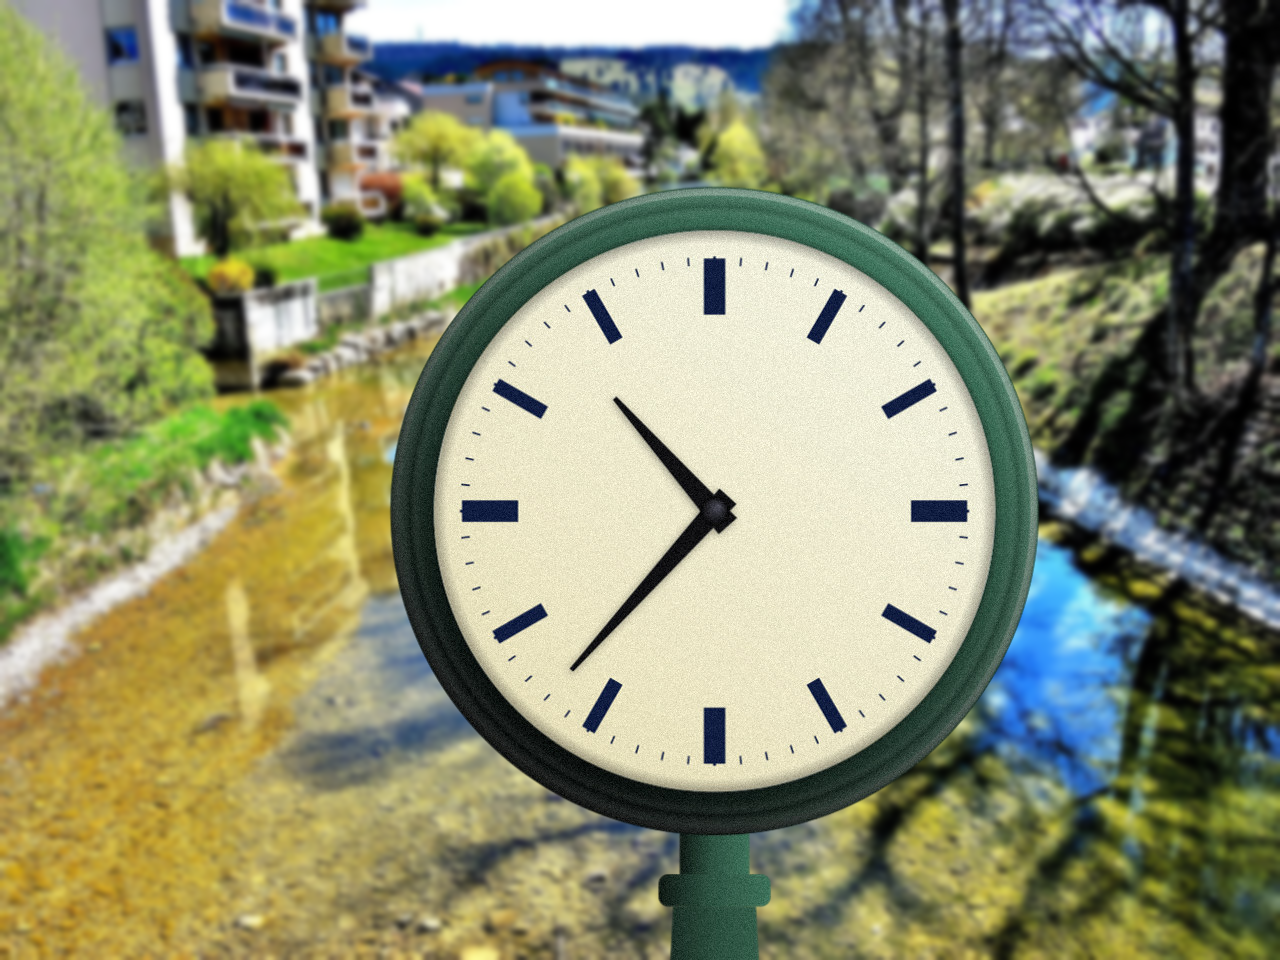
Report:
10:37
